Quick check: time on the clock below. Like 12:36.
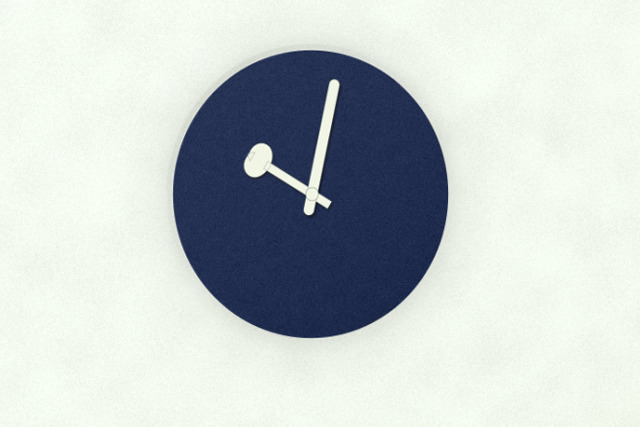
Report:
10:02
